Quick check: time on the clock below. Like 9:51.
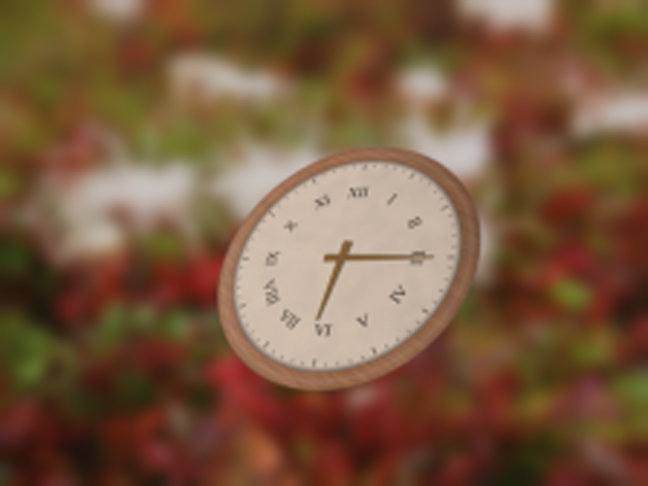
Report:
6:15
